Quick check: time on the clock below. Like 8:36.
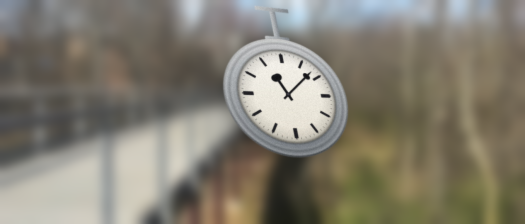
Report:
11:08
